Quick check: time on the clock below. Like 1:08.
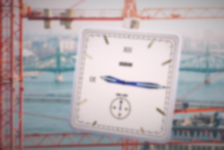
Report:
9:15
